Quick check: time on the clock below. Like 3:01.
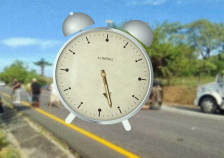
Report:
5:27
